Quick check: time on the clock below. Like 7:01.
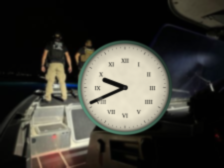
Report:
9:41
